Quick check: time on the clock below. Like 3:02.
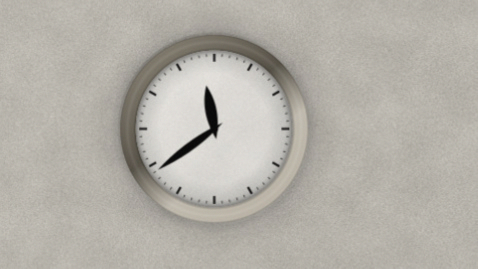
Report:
11:39
